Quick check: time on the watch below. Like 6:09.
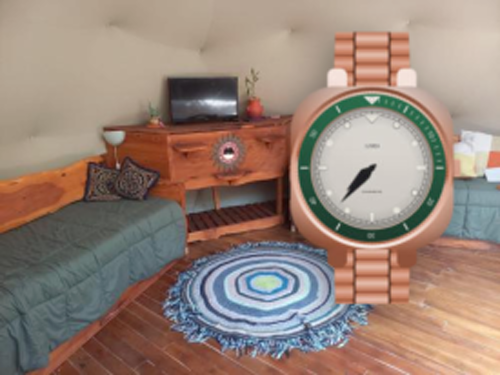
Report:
7:37
